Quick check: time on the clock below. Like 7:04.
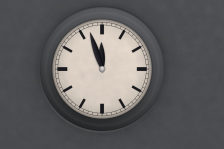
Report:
11:57
